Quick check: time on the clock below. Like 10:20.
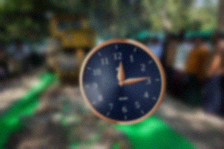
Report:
12:14
